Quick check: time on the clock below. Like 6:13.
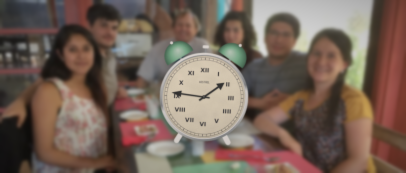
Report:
1:46
